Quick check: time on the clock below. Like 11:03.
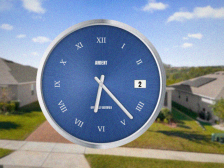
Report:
6:23
